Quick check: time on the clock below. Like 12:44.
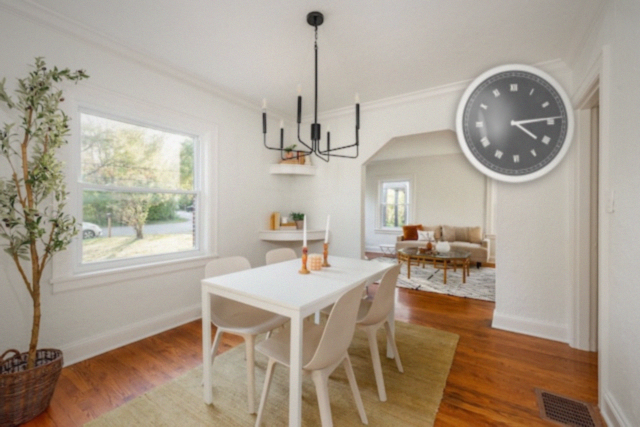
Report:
4:14
